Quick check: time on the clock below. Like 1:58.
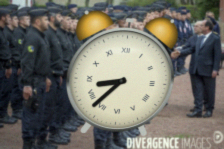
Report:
8:37
